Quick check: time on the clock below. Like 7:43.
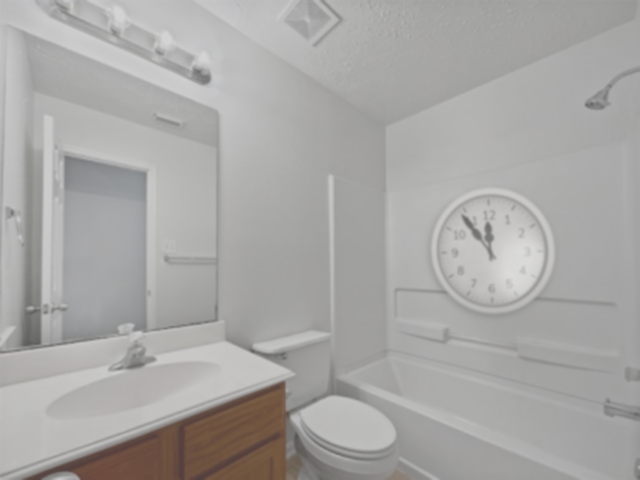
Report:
11:54
